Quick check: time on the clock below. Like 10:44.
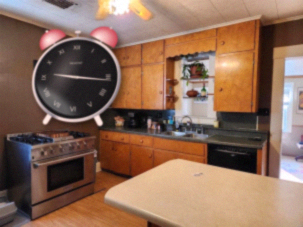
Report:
9:16
